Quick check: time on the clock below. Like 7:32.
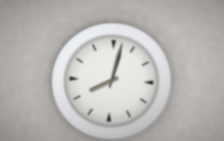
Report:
8:02
